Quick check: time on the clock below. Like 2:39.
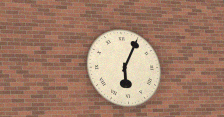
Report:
6:05
